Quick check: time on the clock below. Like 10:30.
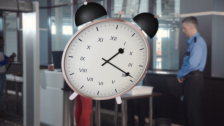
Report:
1:19
